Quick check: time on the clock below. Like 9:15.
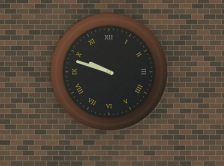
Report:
9:48
